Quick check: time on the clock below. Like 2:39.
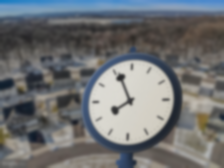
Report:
7:56
